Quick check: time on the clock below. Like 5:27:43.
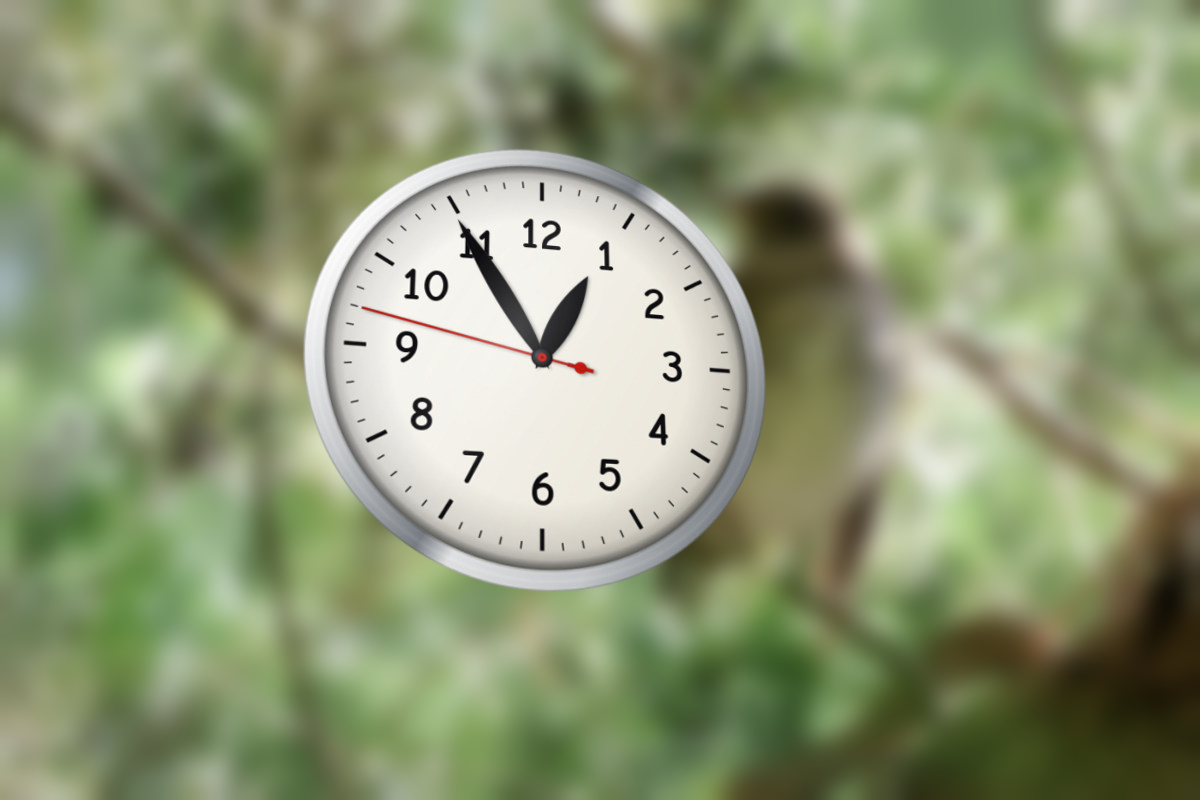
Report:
12:54:47
